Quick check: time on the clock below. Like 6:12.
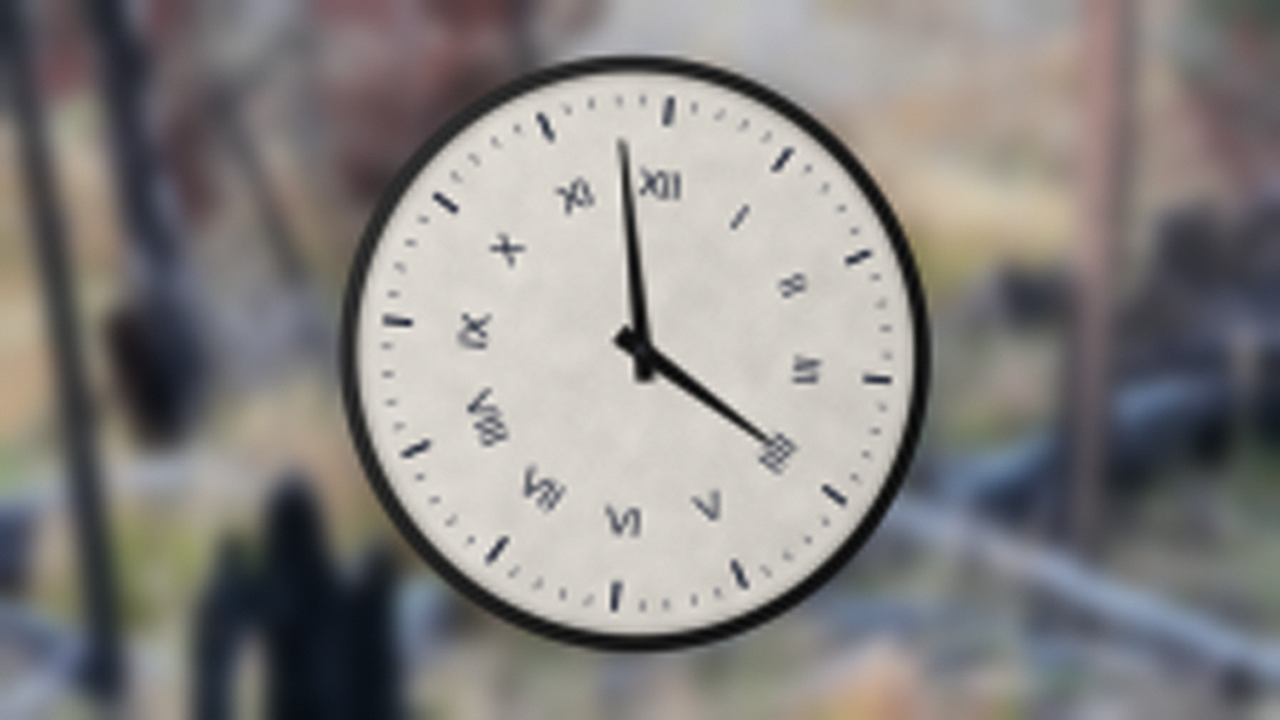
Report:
3:58
